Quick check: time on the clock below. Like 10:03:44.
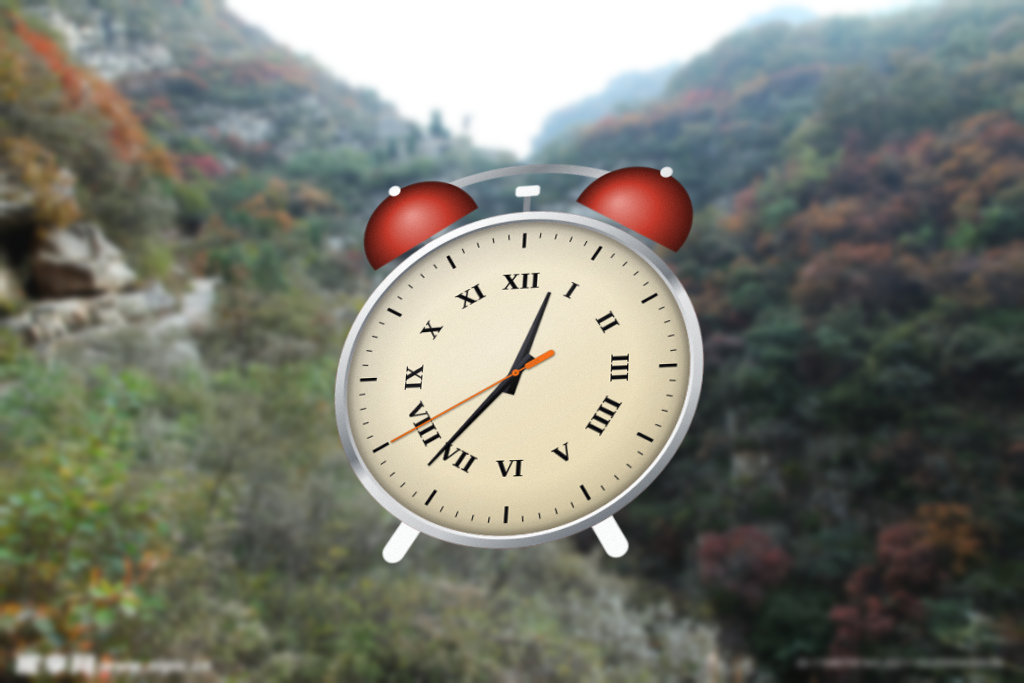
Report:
12:36:40
